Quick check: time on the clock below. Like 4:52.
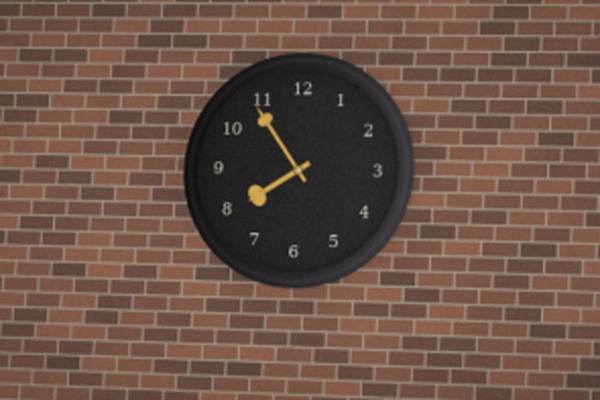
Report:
7:54
